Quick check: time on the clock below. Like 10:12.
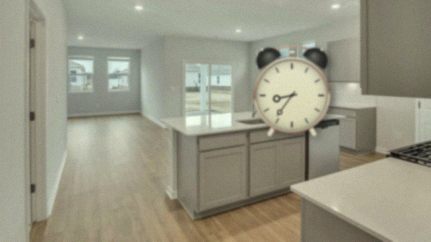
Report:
8:36
